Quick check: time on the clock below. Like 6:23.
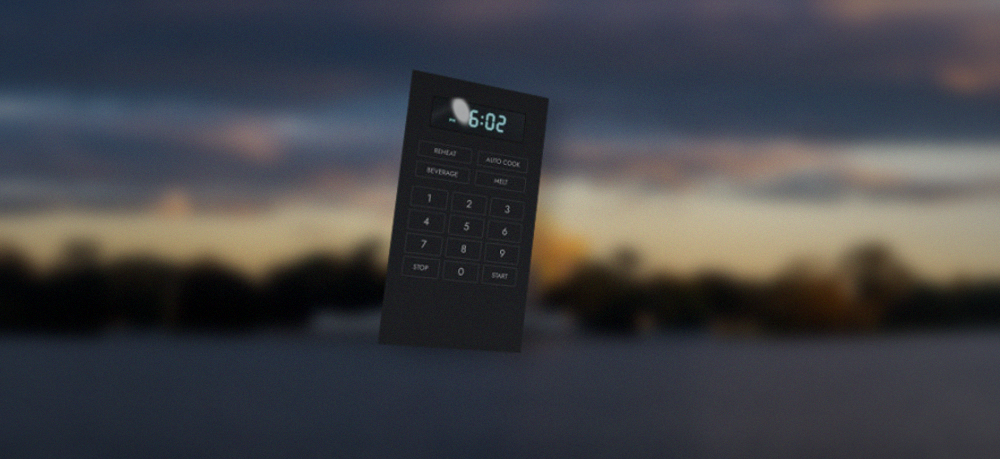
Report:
6:02
